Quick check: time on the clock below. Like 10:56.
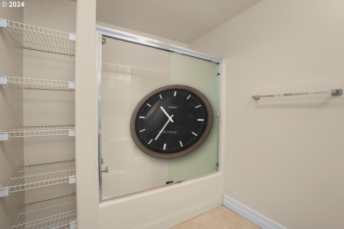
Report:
10:34
